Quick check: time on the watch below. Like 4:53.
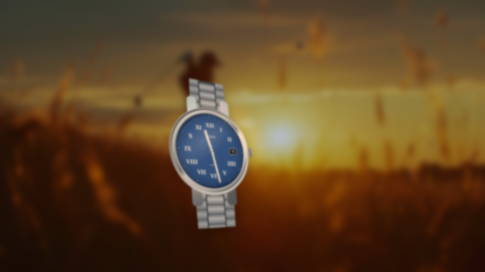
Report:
11:28
